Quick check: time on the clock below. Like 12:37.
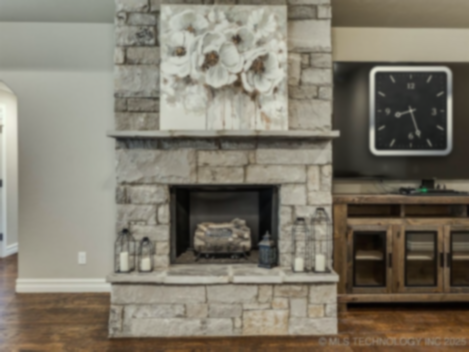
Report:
8:27
